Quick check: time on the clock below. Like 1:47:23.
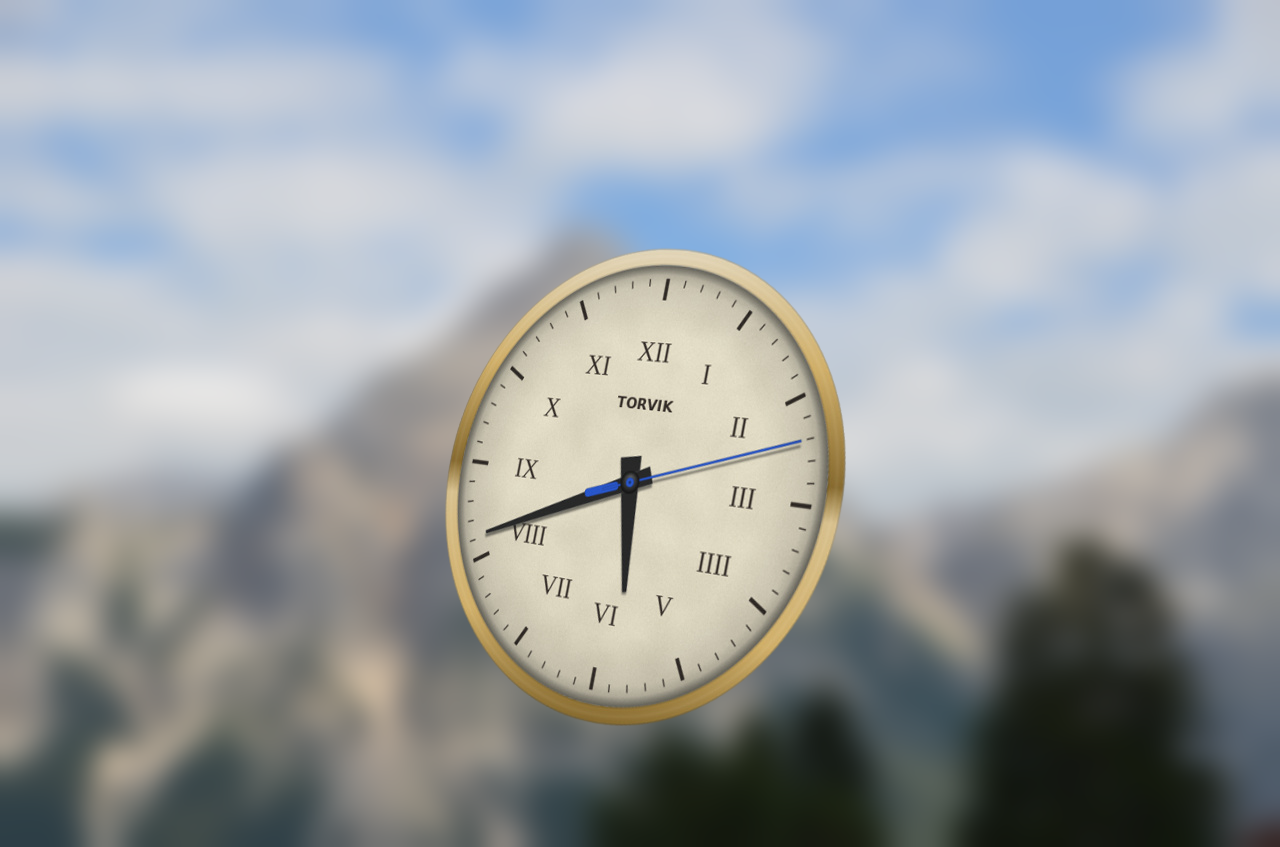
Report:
5:41:12
